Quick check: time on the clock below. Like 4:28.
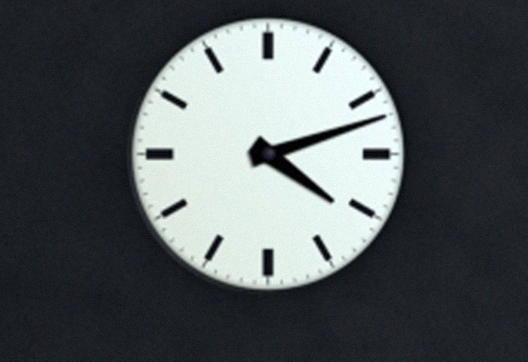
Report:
4:12
